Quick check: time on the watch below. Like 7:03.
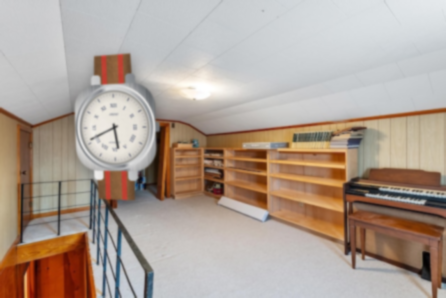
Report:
5:41
